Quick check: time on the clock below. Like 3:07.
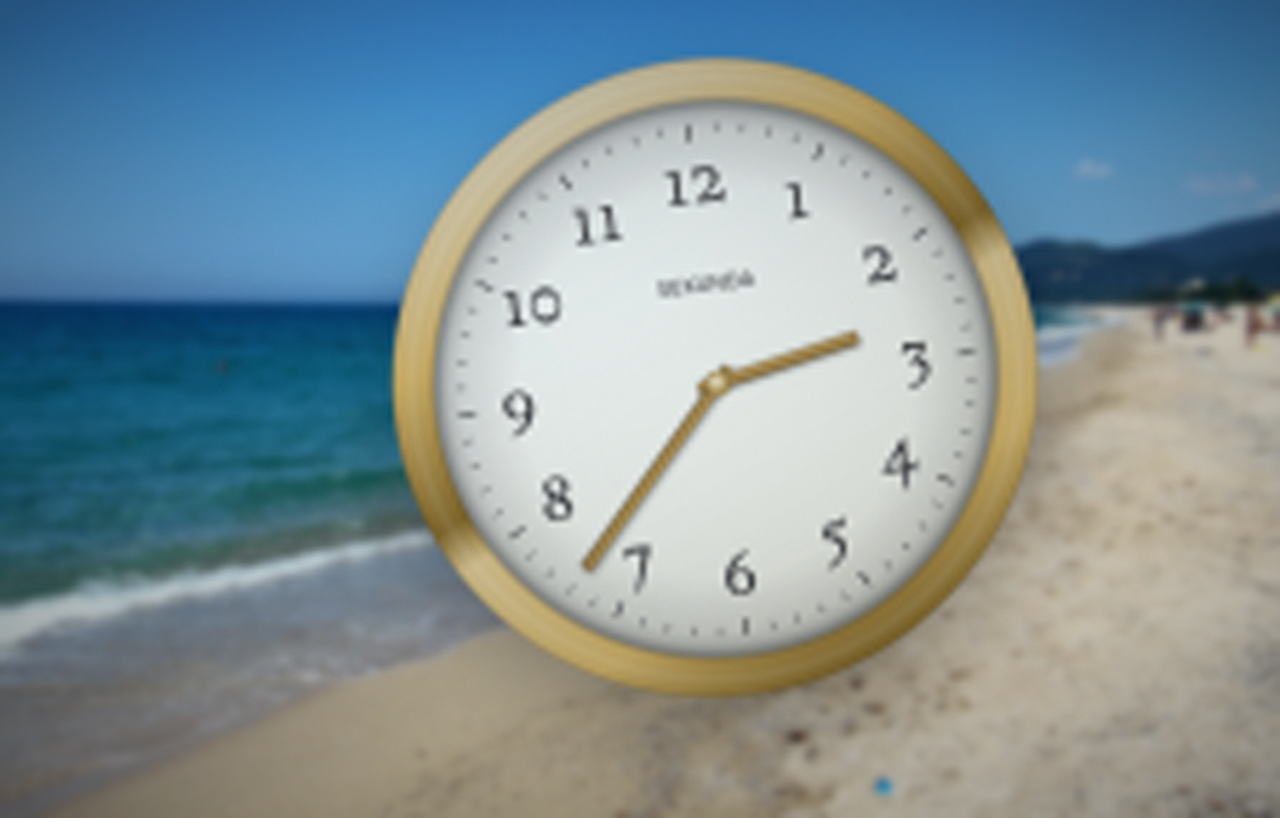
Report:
2:37
